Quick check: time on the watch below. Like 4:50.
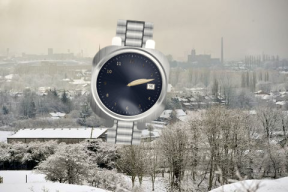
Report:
2:12
